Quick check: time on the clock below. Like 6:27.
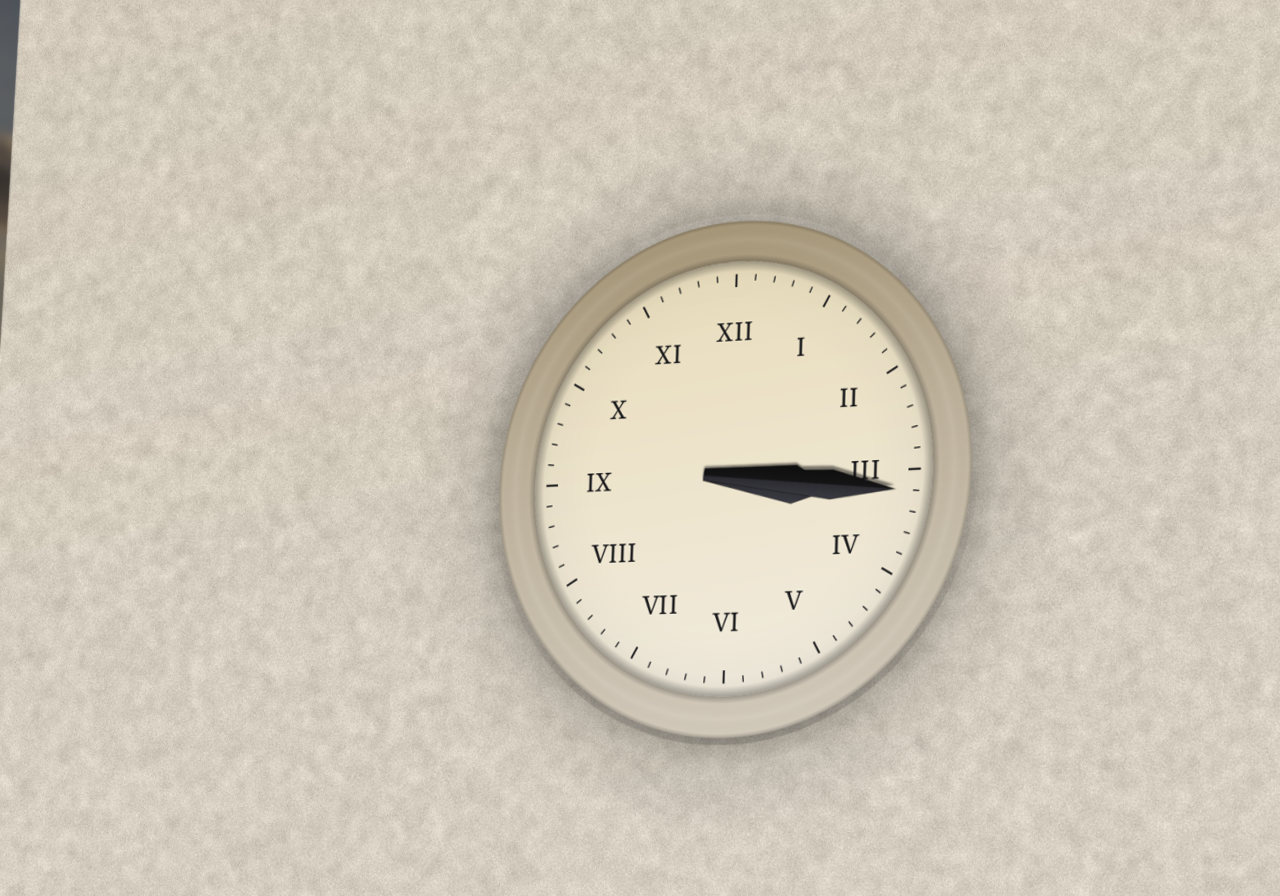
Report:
3:16
